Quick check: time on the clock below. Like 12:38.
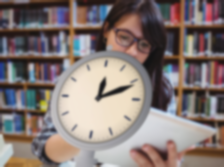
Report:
12:11
